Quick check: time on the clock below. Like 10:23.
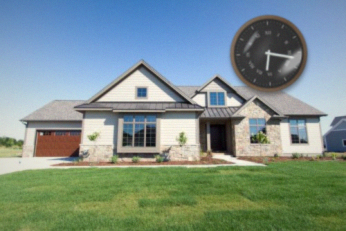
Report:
6:17
